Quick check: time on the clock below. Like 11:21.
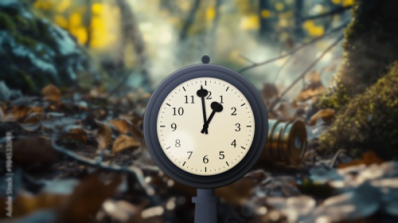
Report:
12:59
